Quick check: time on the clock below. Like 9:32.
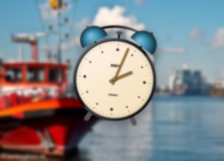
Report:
2:03
